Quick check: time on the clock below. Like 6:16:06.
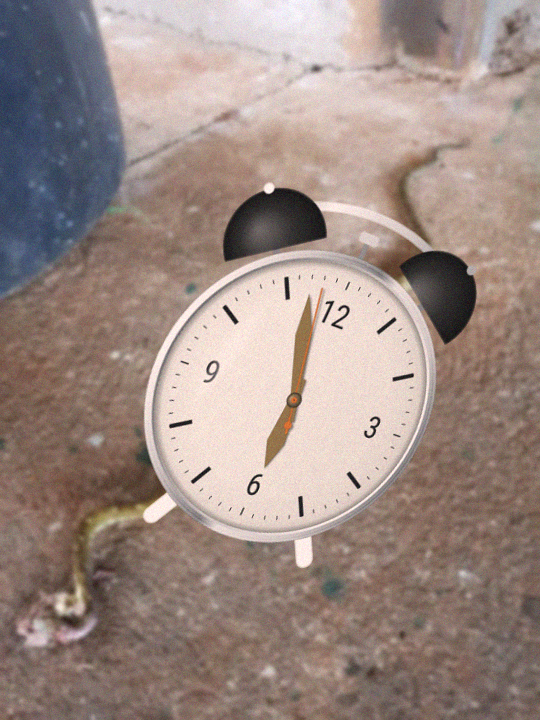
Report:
5:56:58
